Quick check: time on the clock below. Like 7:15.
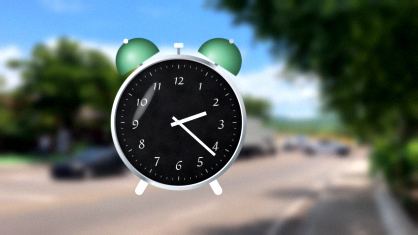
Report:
2:22
